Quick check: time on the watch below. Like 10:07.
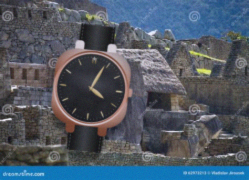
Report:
4:04
